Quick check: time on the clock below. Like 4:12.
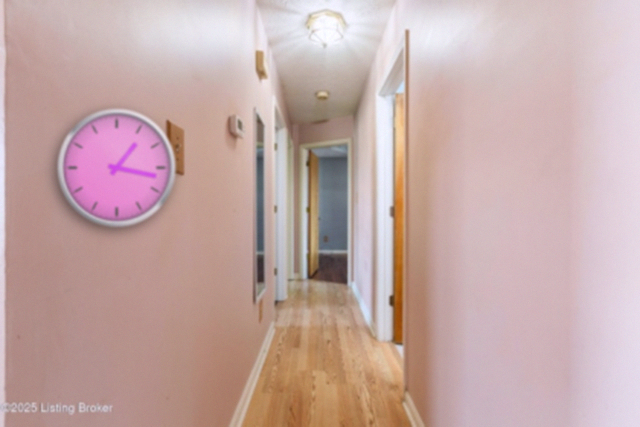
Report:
1:17
